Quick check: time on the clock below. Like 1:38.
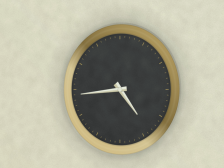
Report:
4:44
